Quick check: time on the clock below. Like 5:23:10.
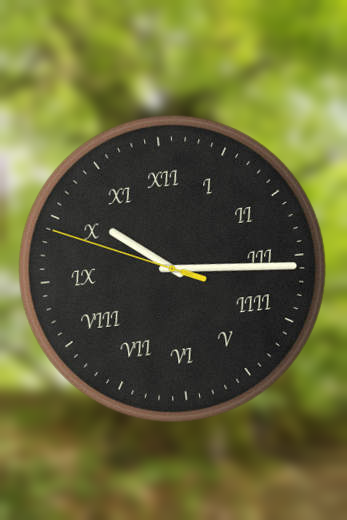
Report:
10:15:49
